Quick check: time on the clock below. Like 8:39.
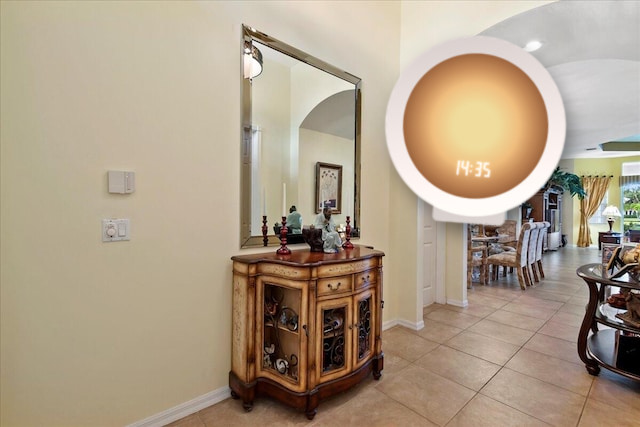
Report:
14:35
